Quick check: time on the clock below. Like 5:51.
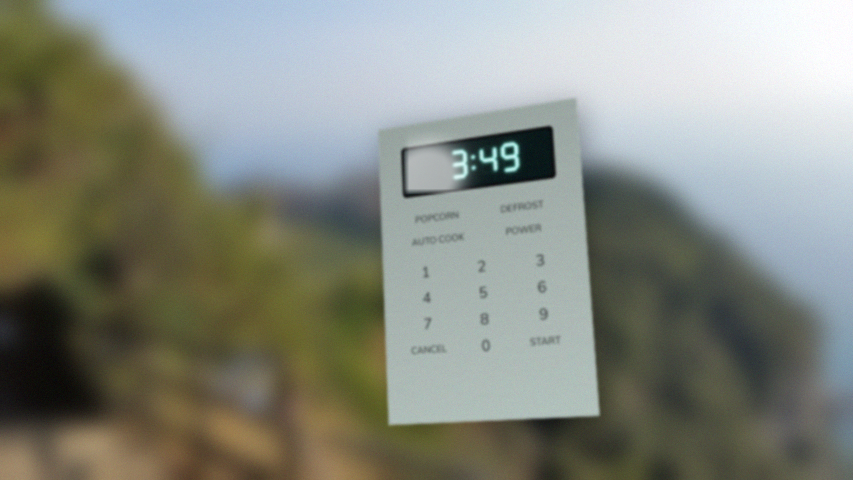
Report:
3:49
